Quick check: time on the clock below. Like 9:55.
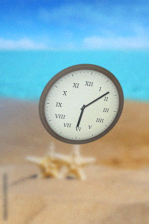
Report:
6:08
